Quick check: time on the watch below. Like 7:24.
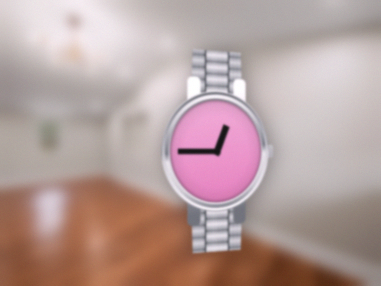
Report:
12:45
